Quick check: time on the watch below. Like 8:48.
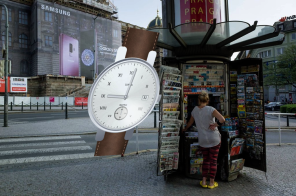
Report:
9:01
